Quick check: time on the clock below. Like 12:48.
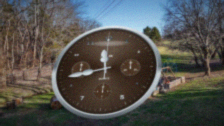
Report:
11:43
